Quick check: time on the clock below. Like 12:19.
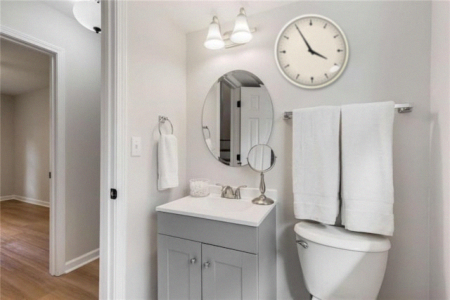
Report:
3:55
